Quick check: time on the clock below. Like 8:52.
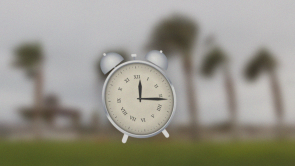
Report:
12:16
